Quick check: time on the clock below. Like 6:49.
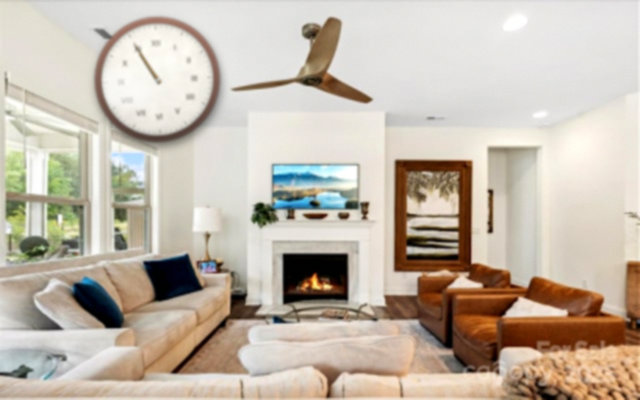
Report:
10:55
